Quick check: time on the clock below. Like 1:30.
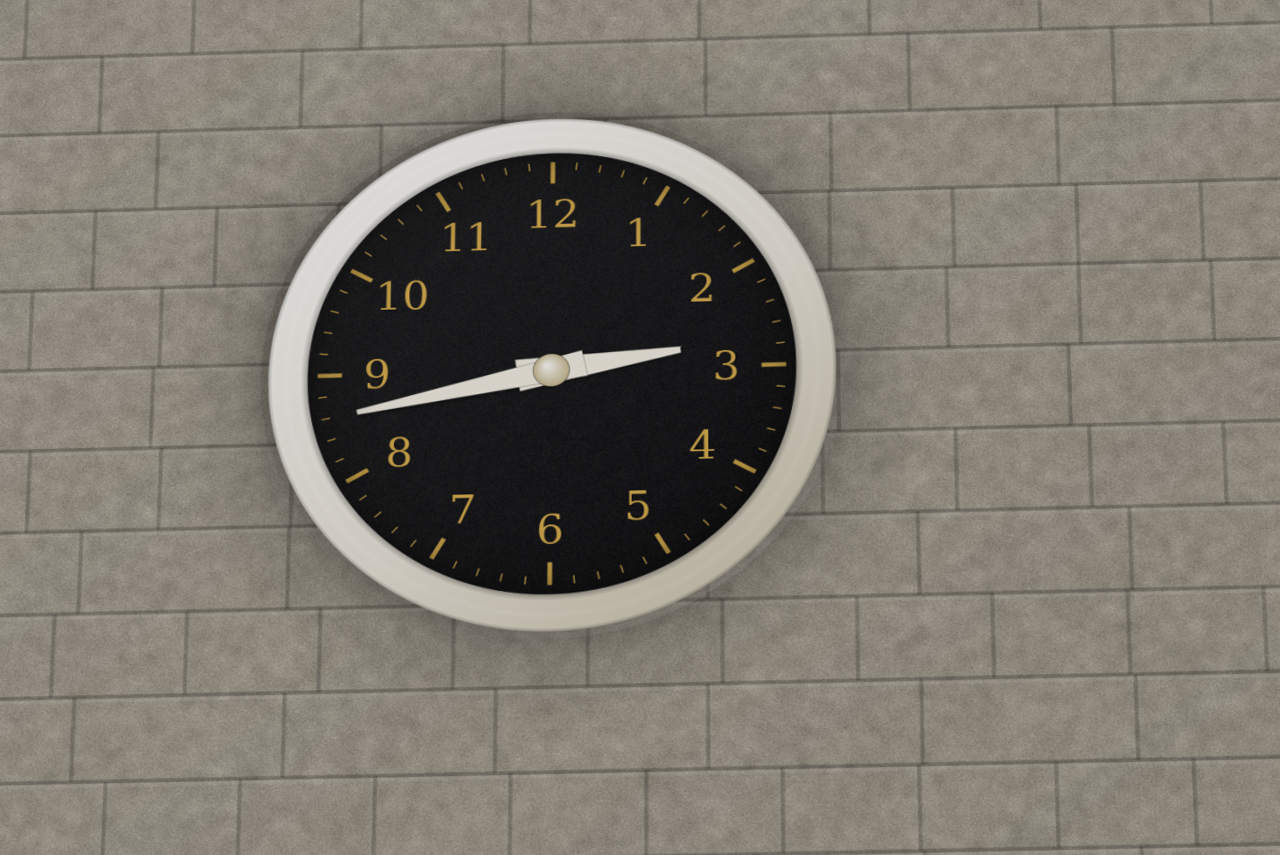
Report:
2:43
